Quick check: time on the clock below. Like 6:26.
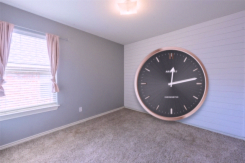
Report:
12:13
